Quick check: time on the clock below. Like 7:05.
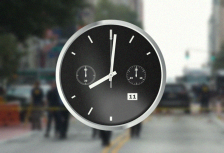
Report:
8:01
